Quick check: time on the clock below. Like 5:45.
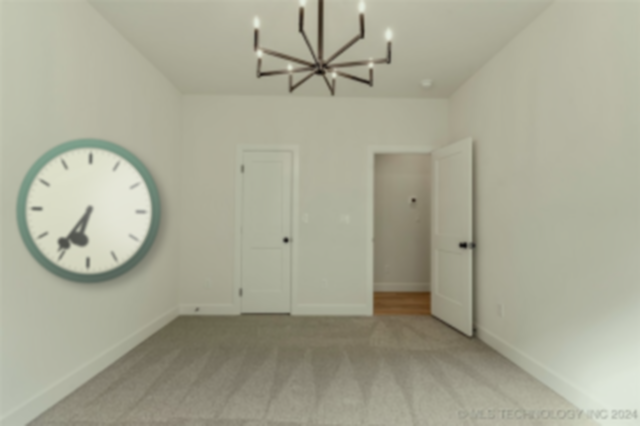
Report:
6:36
